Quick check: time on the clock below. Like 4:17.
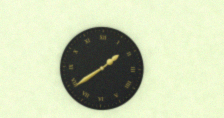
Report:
1:39
